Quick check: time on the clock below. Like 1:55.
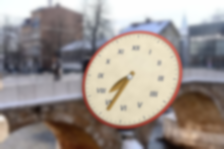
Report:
7:34
